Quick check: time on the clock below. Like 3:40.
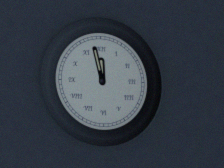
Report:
11:58
